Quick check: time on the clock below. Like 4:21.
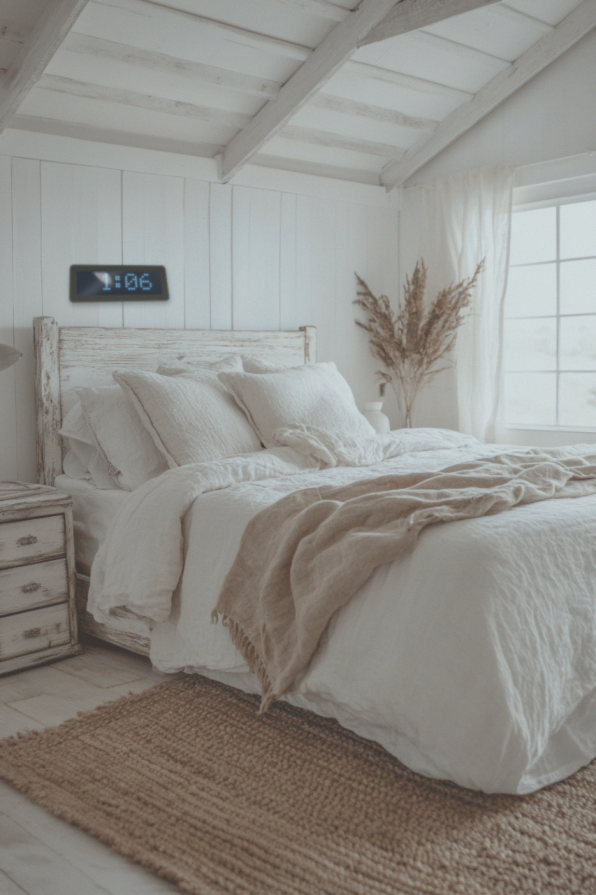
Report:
1:06
